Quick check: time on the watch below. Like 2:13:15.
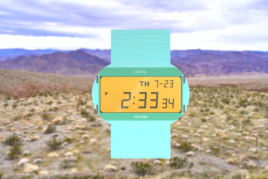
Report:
2:33:34
